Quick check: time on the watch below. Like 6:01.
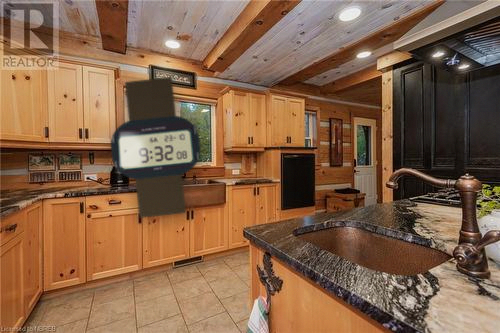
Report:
9:32
